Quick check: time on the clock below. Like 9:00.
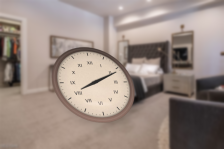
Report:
8:11
